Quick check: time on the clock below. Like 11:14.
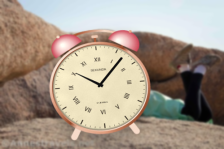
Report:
10:07
